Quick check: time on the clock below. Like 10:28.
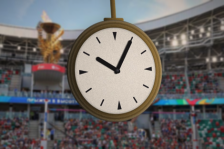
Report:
10:05
